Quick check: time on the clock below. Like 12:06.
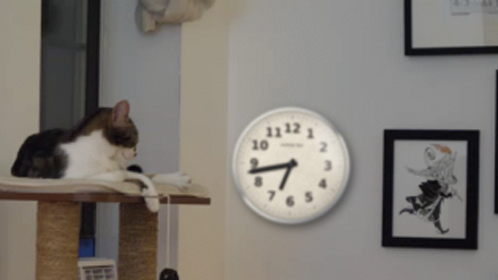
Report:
6:43
